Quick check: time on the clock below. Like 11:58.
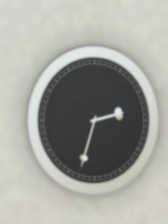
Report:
2:33
